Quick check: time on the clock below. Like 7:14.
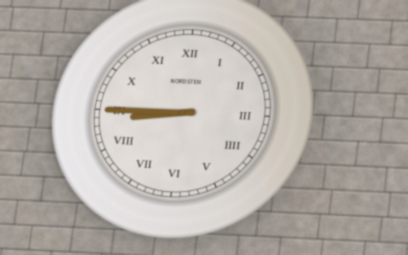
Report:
8:45
